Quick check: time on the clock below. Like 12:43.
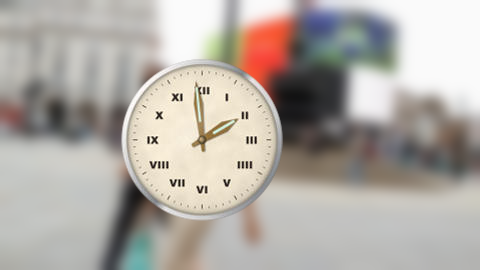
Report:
1:59
